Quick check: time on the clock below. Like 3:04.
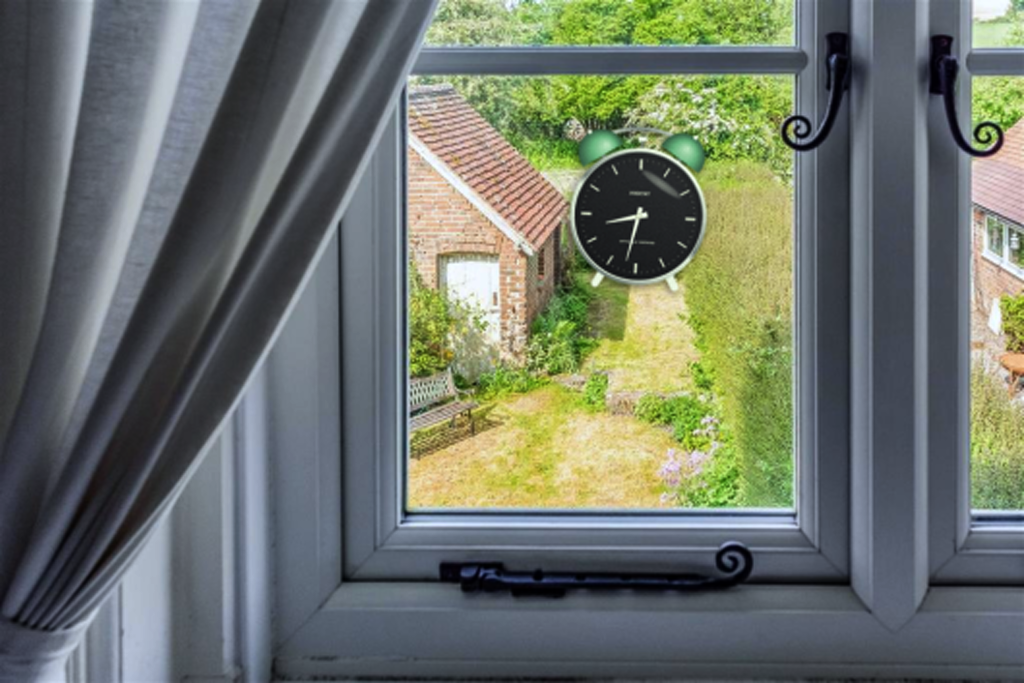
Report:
8:32
